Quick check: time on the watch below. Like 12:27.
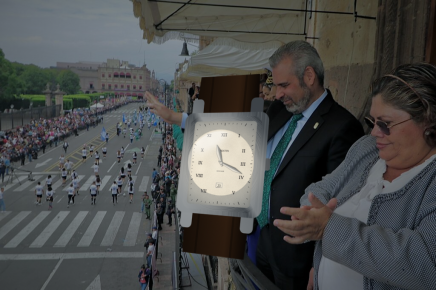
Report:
11:19
